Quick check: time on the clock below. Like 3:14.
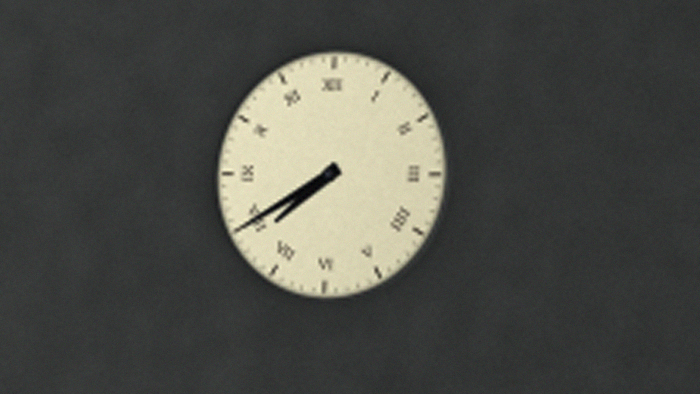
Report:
7:40
